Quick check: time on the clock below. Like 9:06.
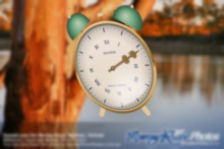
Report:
2:11
